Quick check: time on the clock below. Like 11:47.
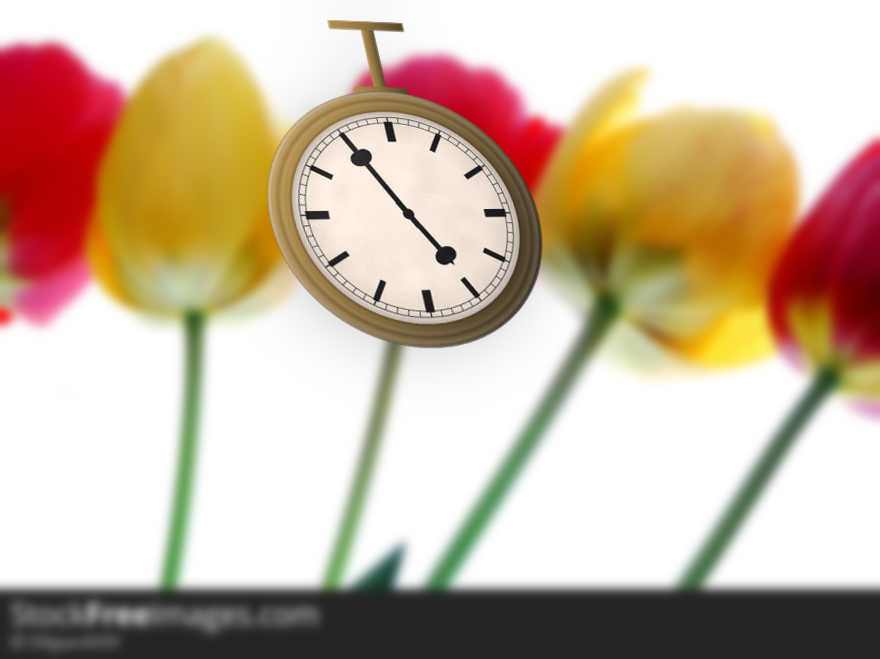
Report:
4:55
